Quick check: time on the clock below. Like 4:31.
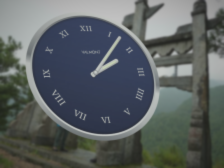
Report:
2:07
